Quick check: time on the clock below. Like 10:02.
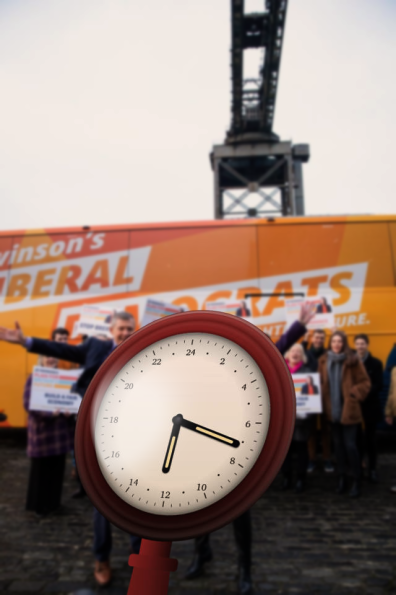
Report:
12:18
